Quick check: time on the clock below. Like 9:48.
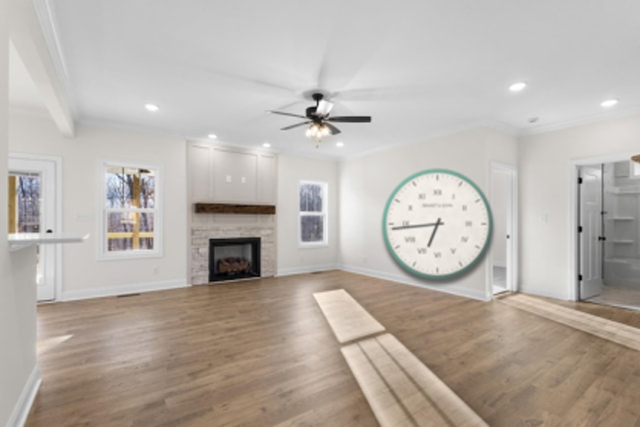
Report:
6:44
